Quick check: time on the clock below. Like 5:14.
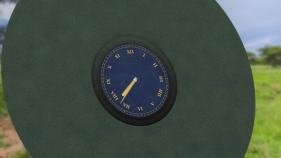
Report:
7:37
